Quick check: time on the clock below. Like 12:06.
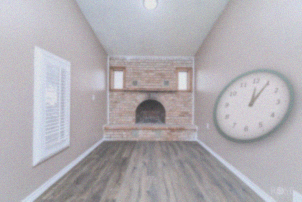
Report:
12:05
